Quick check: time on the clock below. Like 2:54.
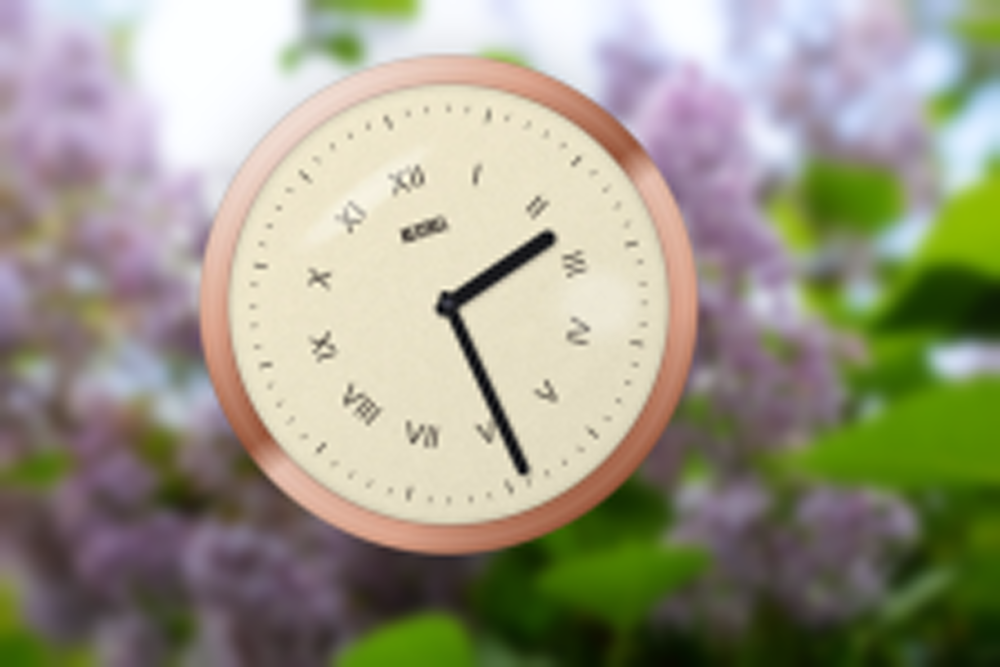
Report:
2:29
